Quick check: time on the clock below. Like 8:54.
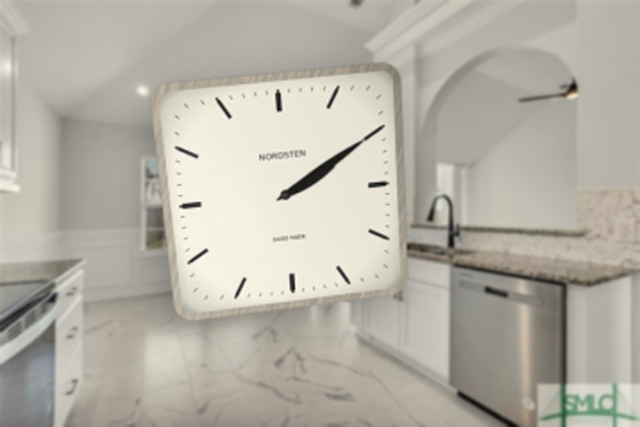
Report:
2:10
